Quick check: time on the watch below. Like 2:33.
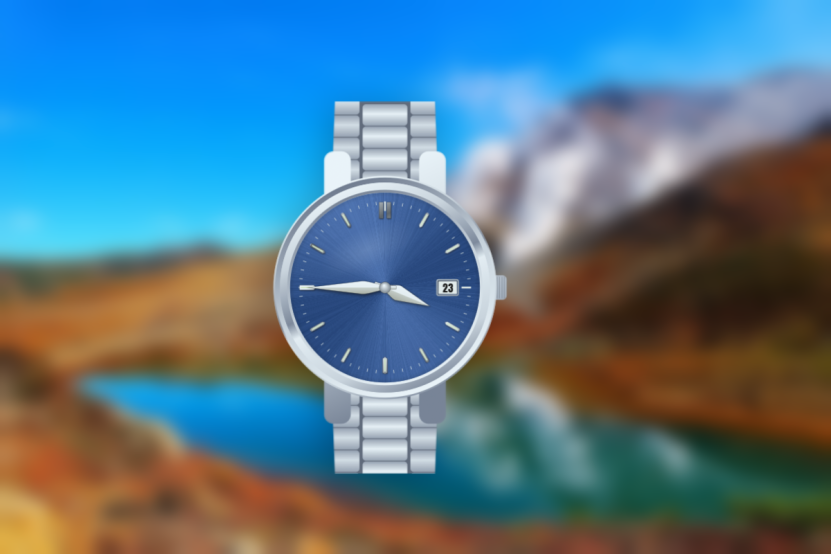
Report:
3:45
